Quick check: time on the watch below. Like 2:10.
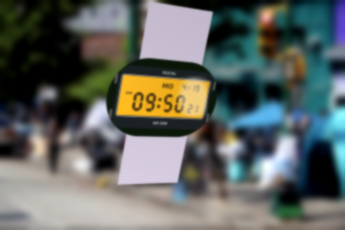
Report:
9:50
